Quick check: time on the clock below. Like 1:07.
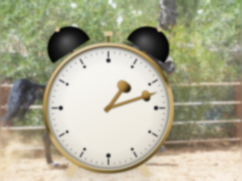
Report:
1:12
